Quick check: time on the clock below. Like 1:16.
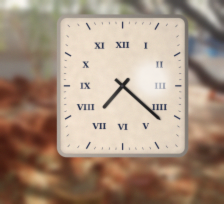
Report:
7:22
